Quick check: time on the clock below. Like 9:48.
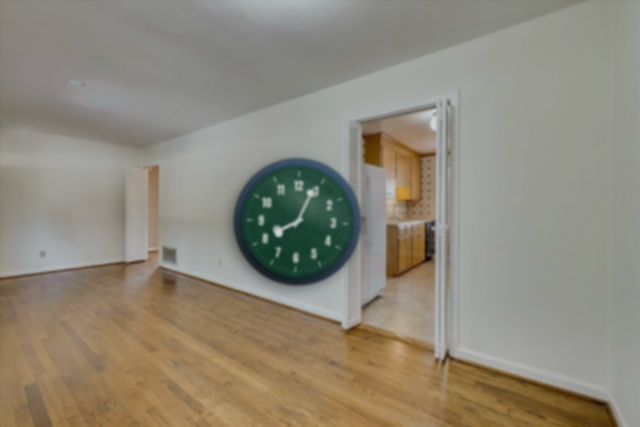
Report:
8:04
